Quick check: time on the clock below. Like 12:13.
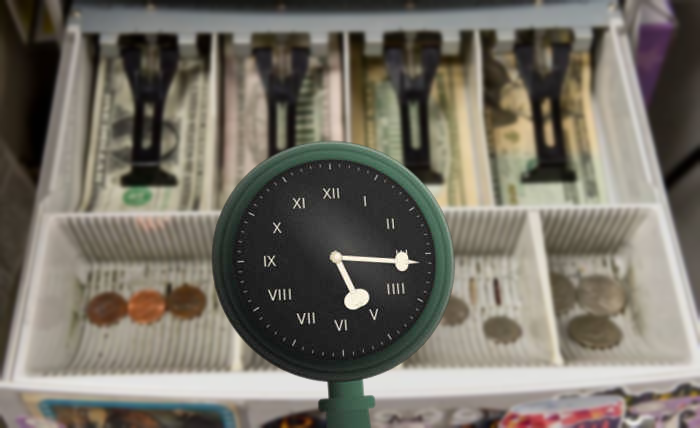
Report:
5:16
